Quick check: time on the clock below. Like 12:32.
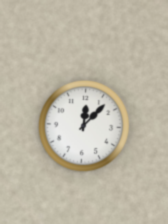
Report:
12:07
